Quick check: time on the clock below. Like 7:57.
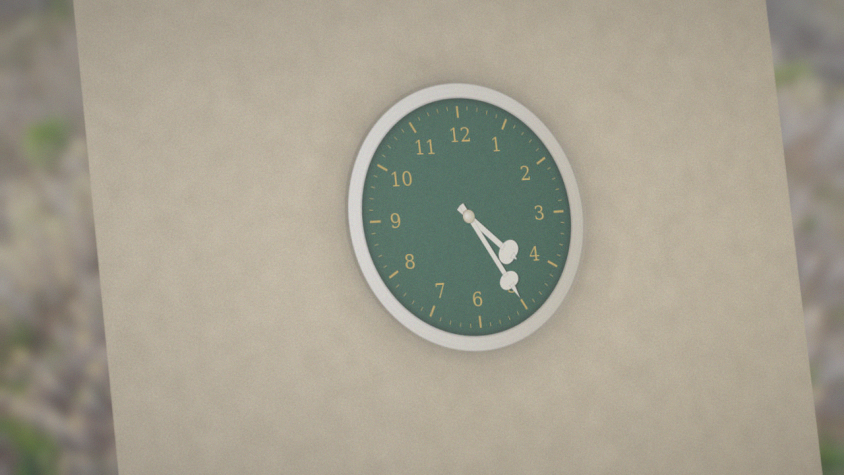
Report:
4:25
